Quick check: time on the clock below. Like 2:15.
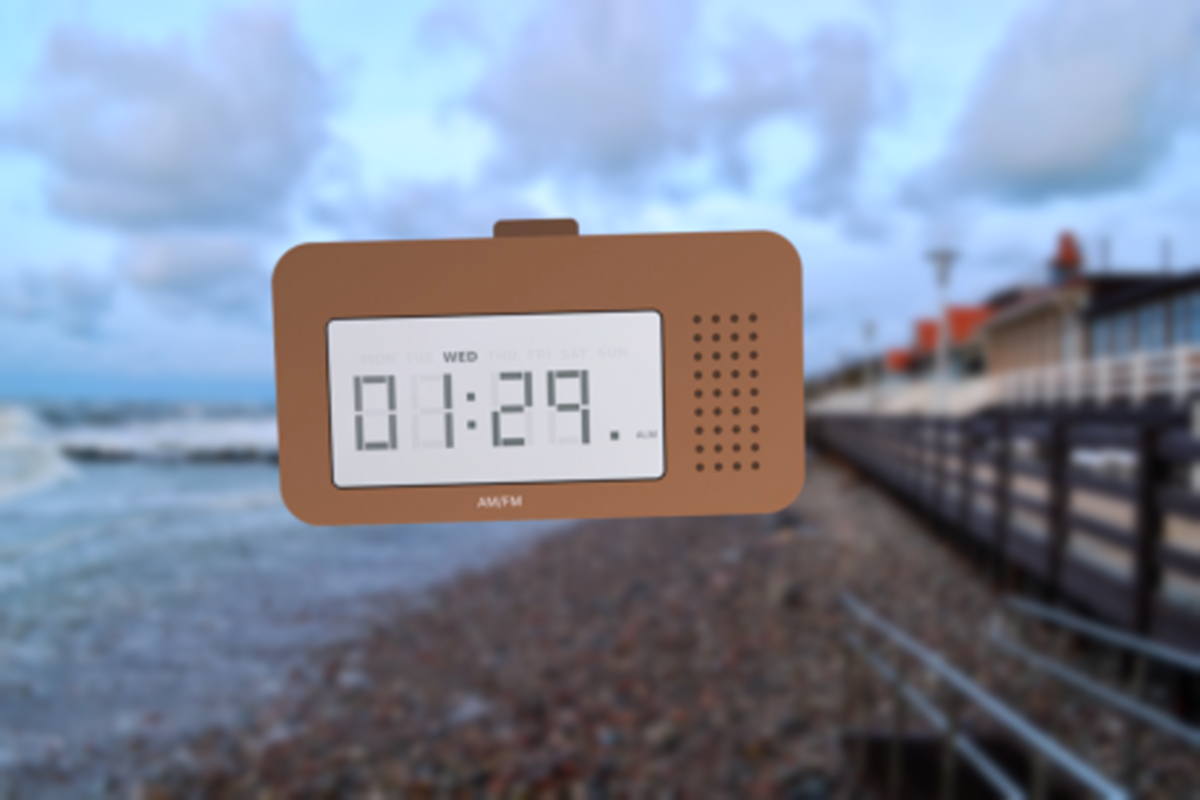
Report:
1:29
